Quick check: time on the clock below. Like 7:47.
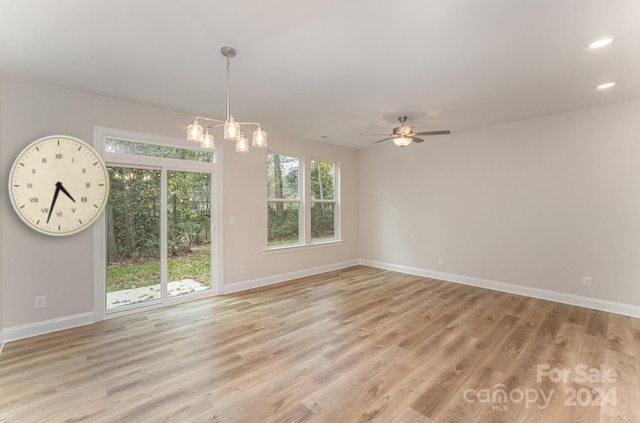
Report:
4:33
